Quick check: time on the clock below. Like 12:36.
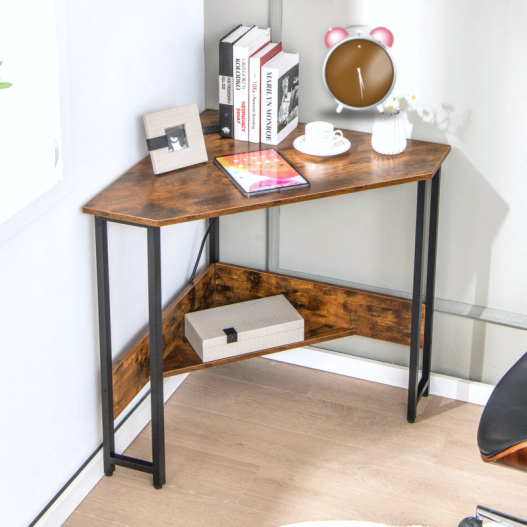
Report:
5:29
